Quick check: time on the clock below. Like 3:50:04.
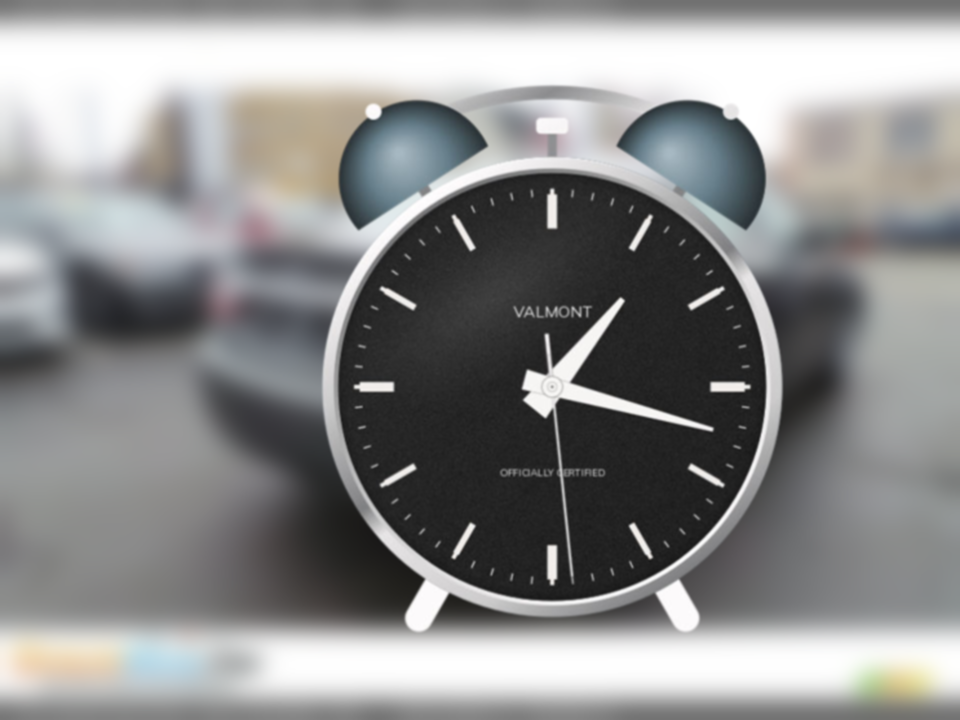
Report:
1:17:29
